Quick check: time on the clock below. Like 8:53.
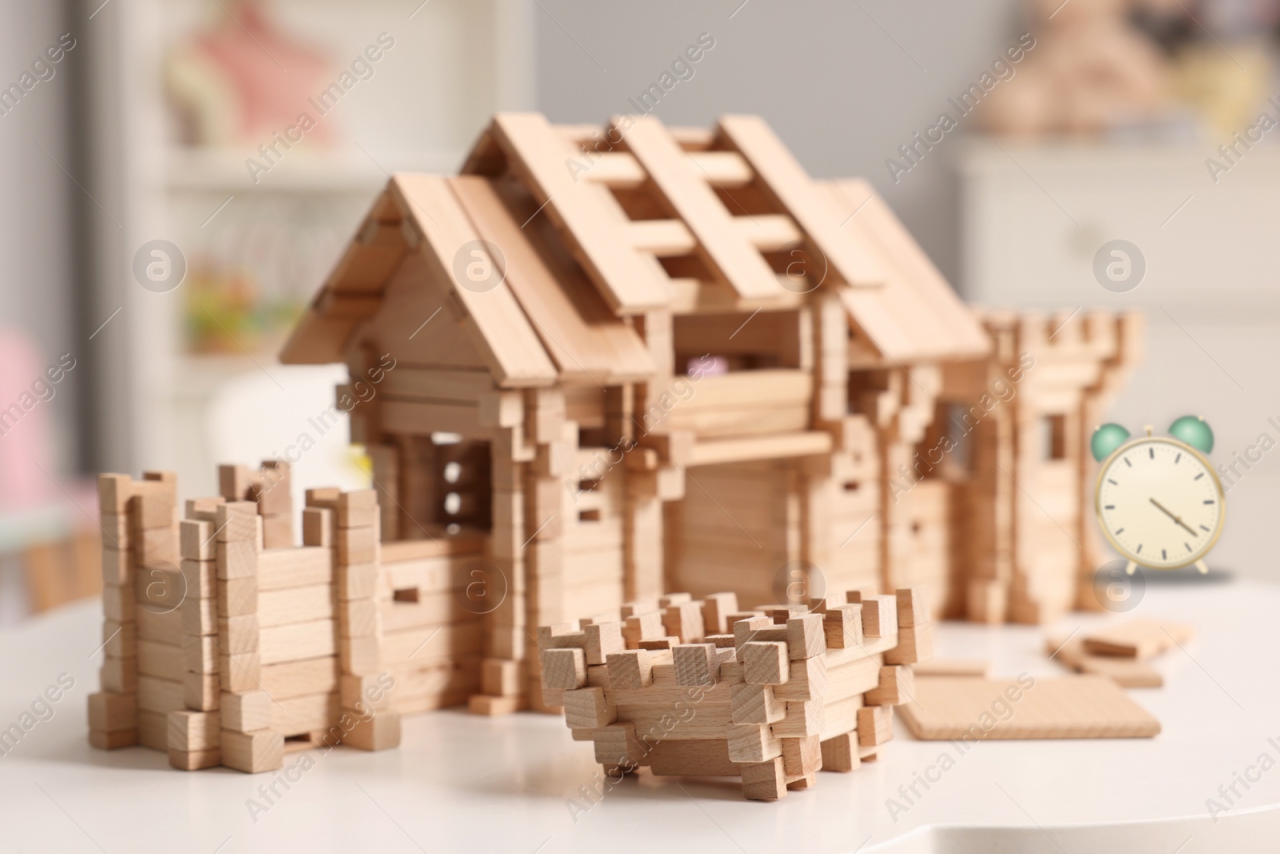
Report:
4:22
